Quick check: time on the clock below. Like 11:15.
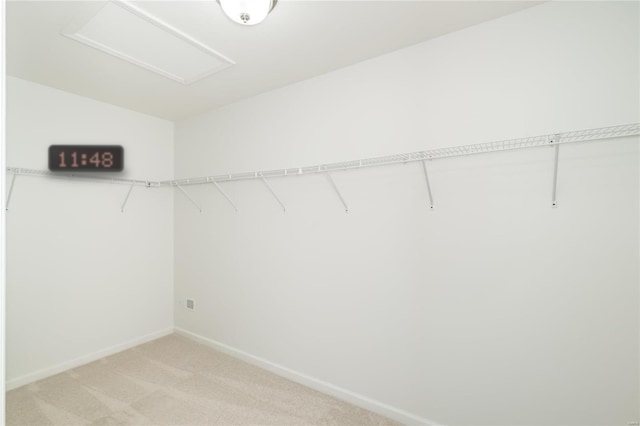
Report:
11:48
